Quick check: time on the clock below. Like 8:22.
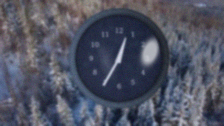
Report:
12:35
